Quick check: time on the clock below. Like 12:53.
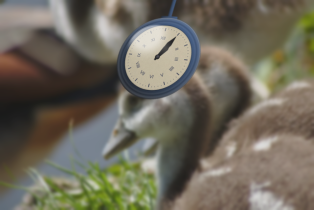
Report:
1:05
